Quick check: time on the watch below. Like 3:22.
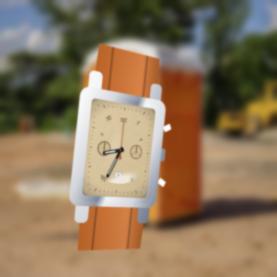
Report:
8:34
